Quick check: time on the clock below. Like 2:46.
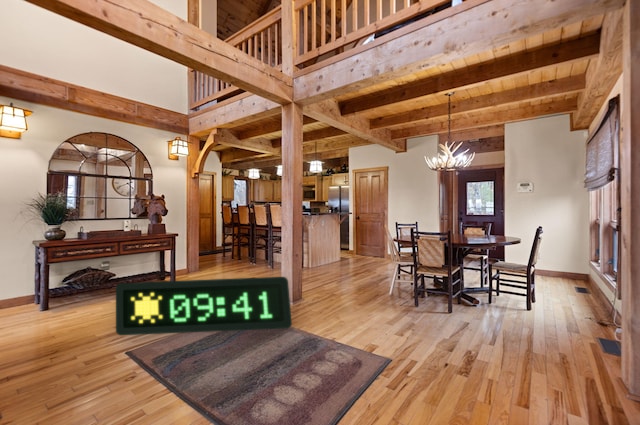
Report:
9:41
